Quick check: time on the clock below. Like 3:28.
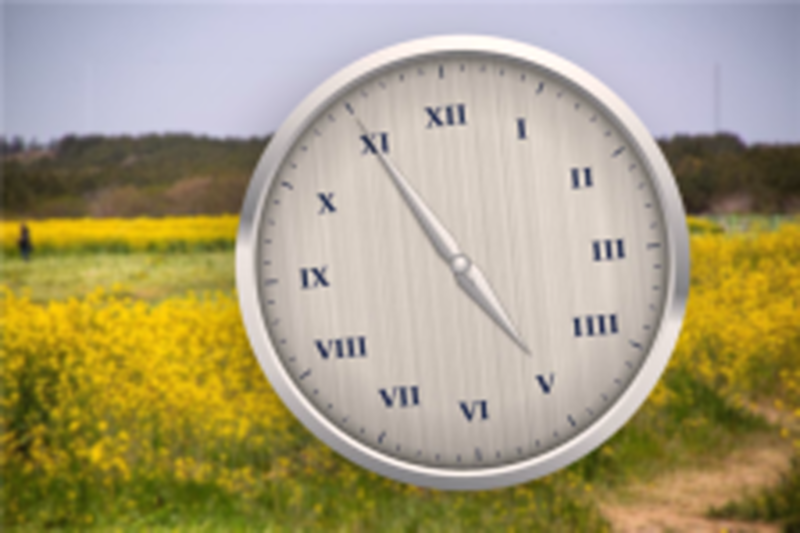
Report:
4:55
